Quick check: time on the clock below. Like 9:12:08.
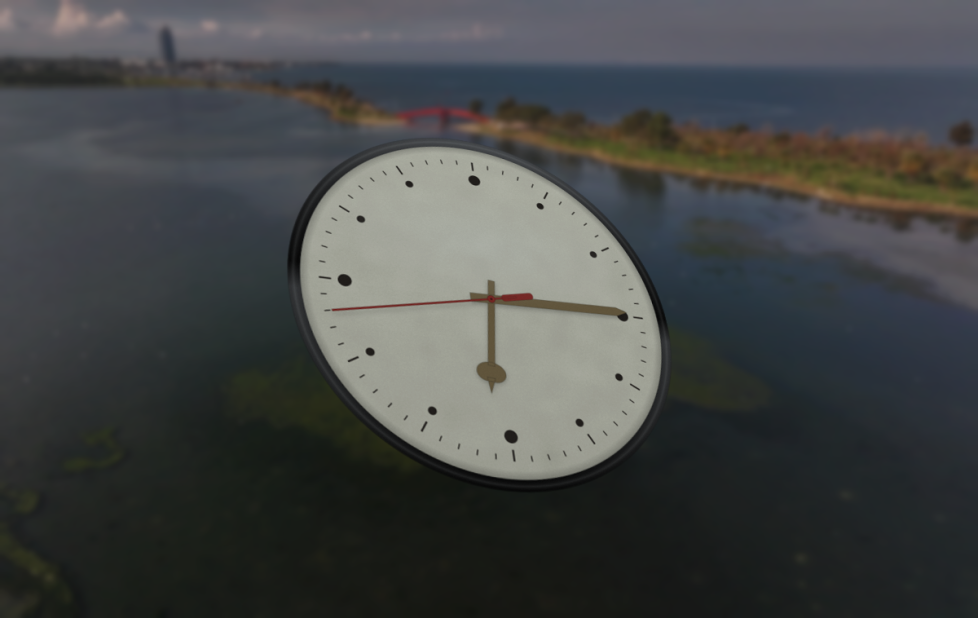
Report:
6:14:43
